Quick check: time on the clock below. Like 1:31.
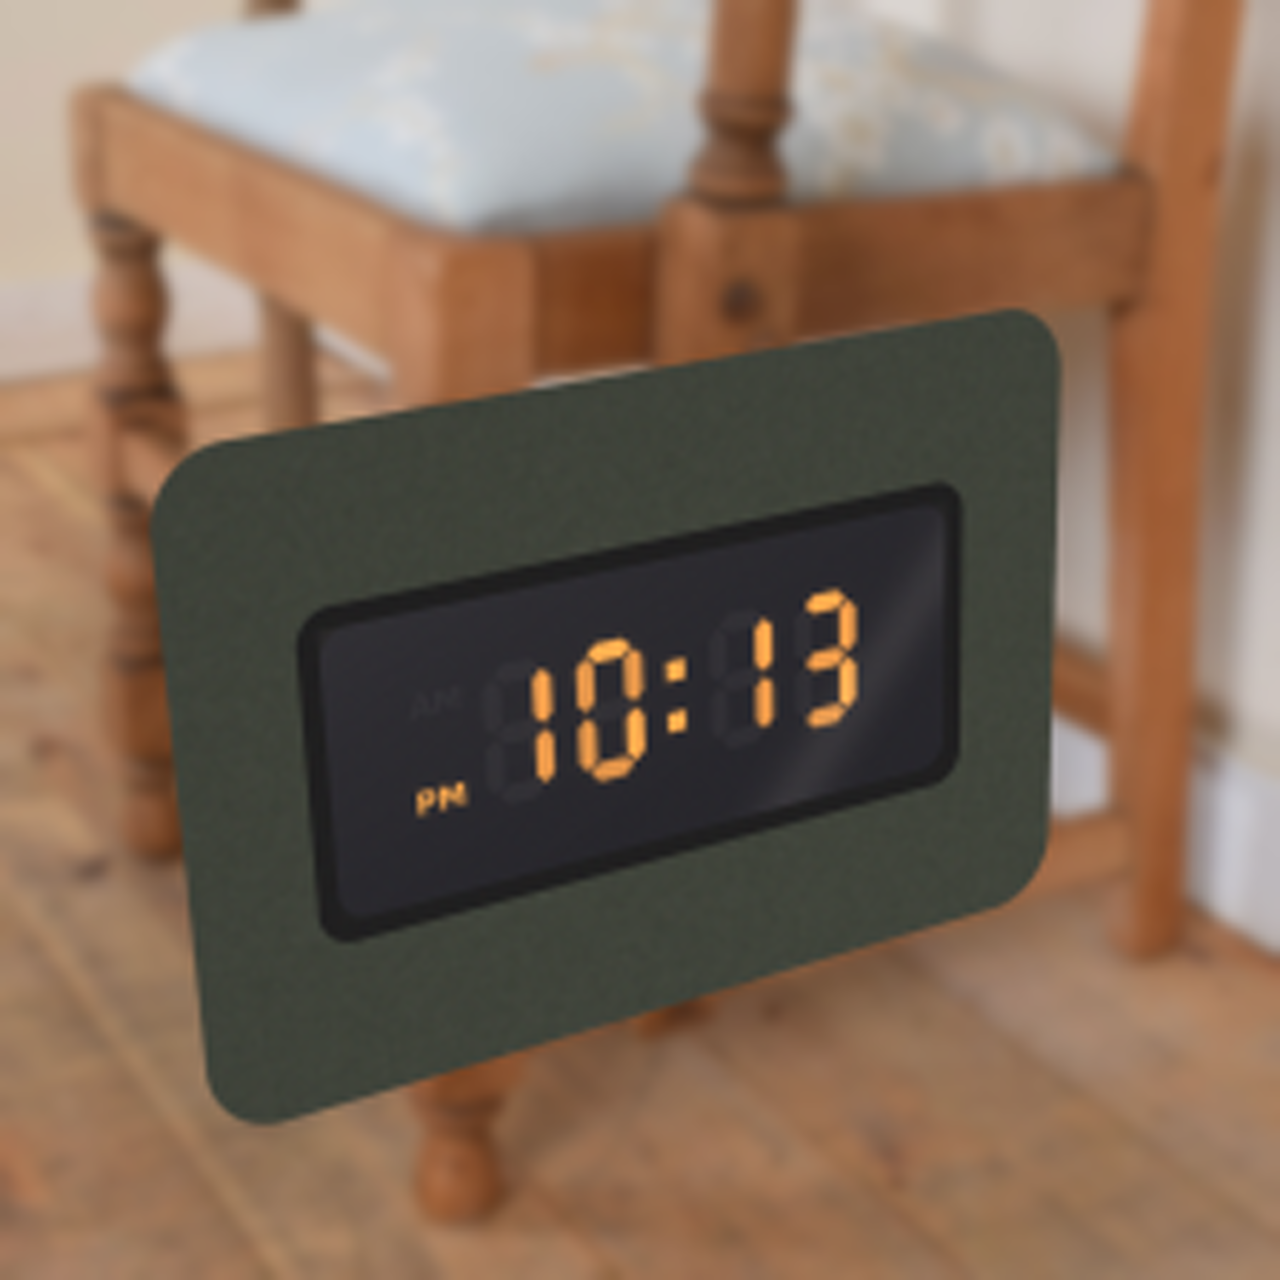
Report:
10:13
